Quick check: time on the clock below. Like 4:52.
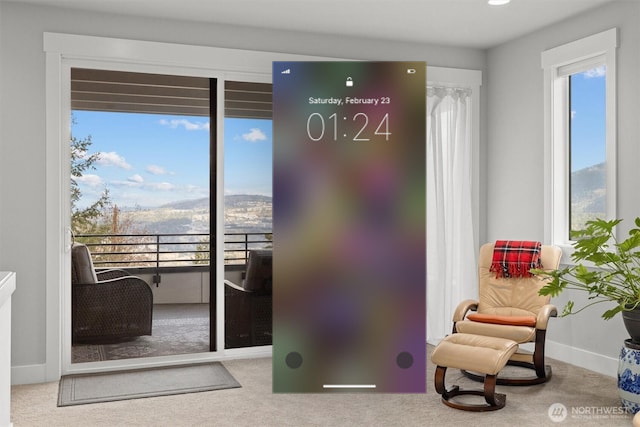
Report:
1:24
